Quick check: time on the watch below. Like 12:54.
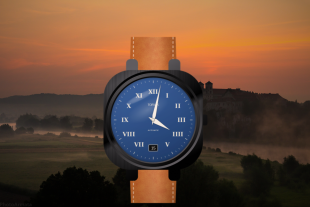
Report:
4:02
